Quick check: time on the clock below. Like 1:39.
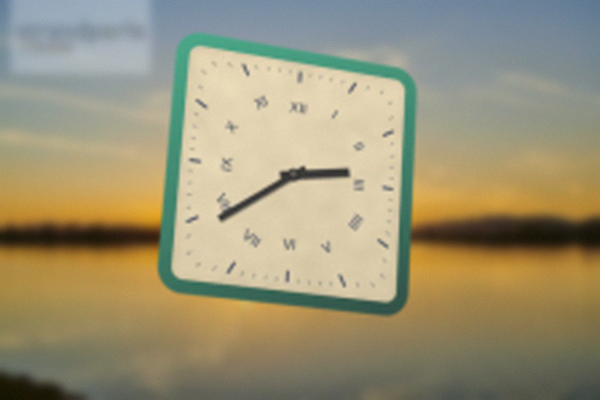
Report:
2:39
